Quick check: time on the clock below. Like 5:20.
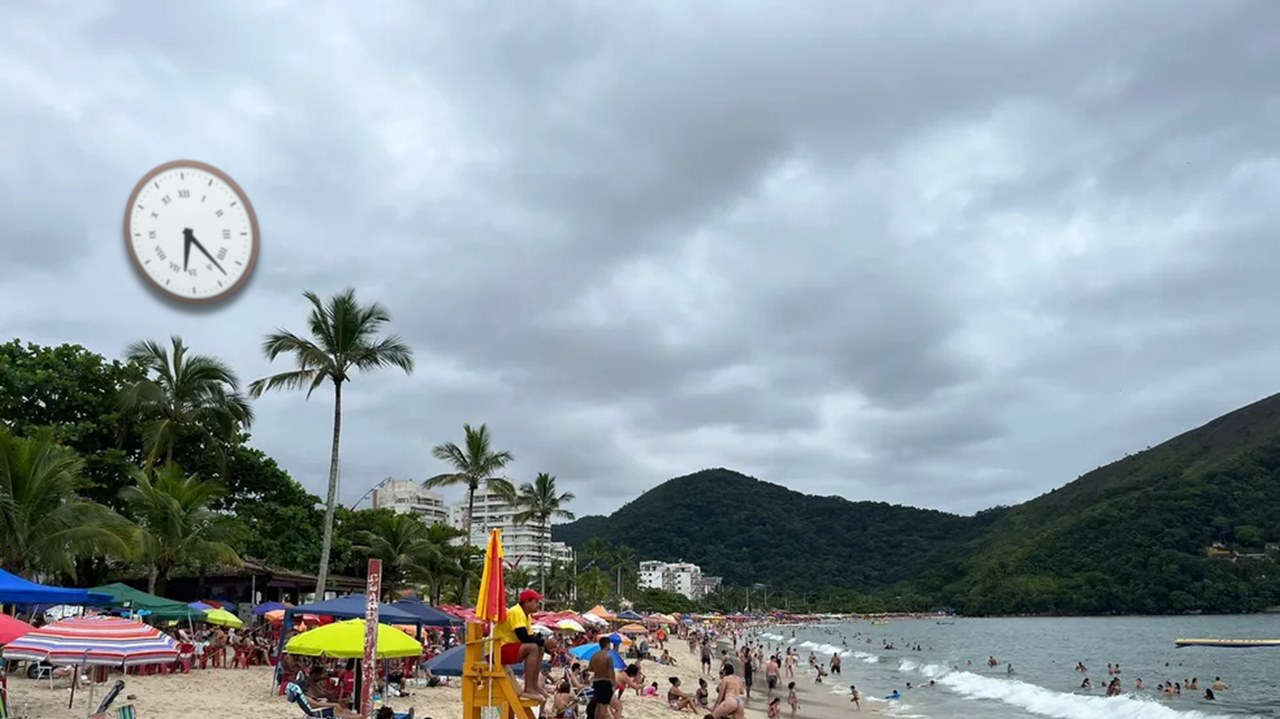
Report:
6:23
